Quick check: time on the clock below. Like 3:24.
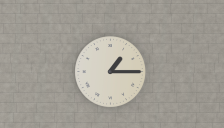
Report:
1:15
